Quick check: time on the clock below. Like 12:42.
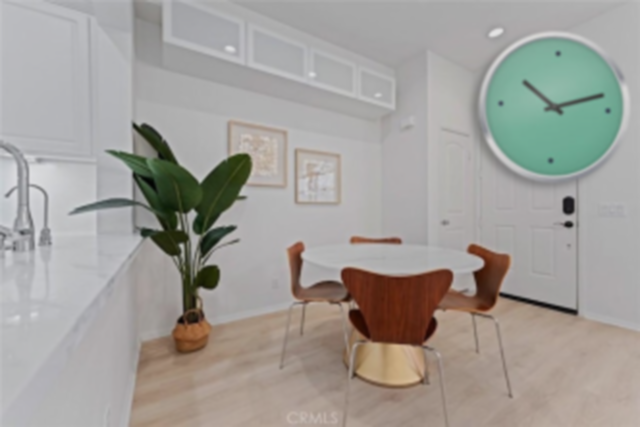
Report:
10:12
